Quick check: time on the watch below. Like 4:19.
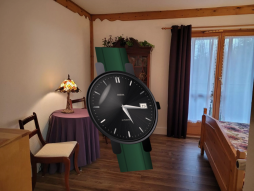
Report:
5:16
